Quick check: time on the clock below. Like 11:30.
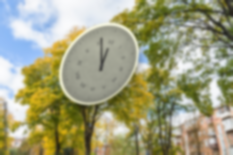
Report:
11:56
